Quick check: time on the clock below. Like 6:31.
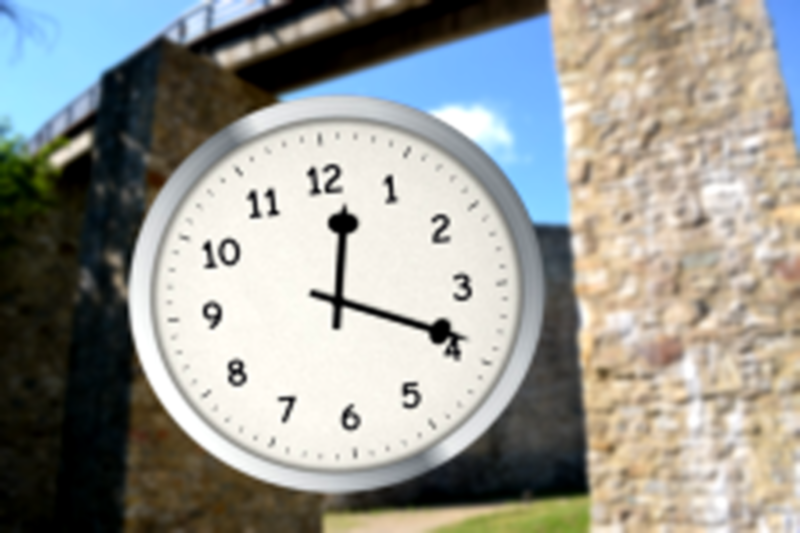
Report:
12:19
